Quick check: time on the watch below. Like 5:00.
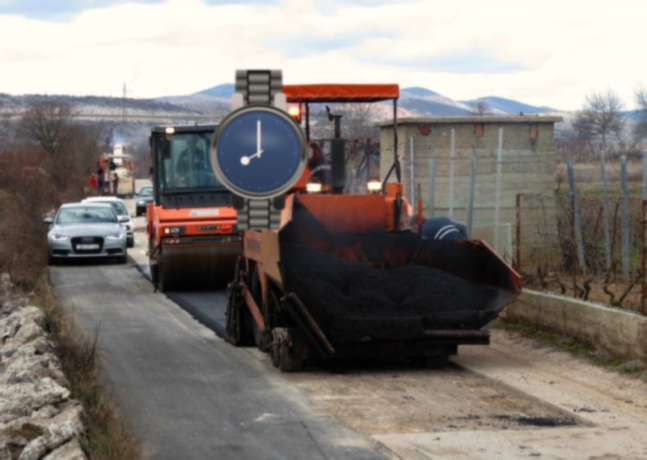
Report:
8:00
